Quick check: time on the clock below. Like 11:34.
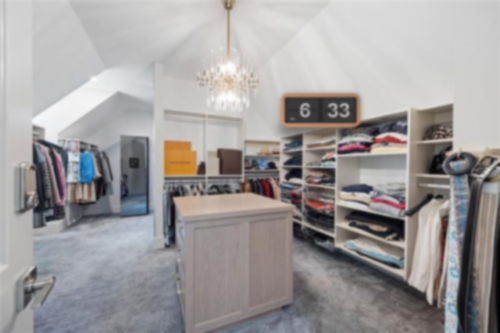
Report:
6:33
